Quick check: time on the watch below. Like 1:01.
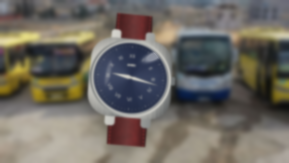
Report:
9:17
